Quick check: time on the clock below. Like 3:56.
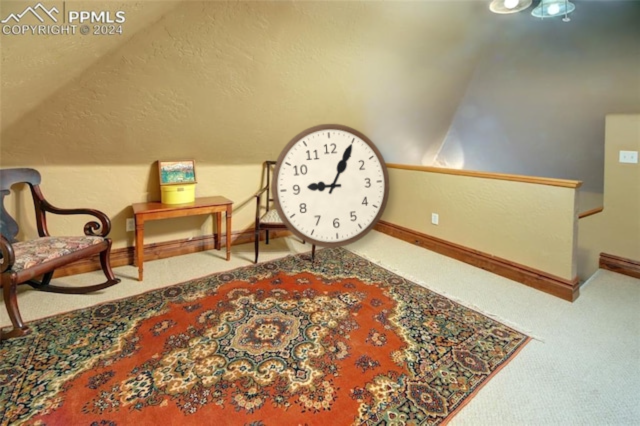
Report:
9:05
